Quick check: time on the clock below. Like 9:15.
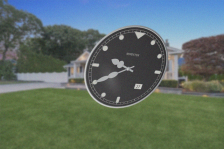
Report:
9:40
